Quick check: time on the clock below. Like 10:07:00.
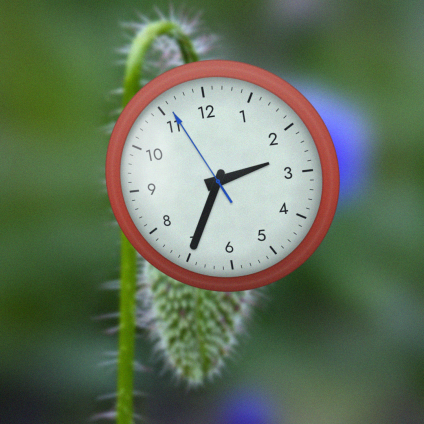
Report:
2:34:56
